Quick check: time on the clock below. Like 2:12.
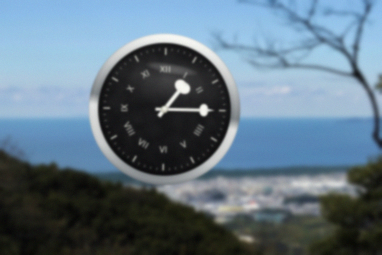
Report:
1:15
